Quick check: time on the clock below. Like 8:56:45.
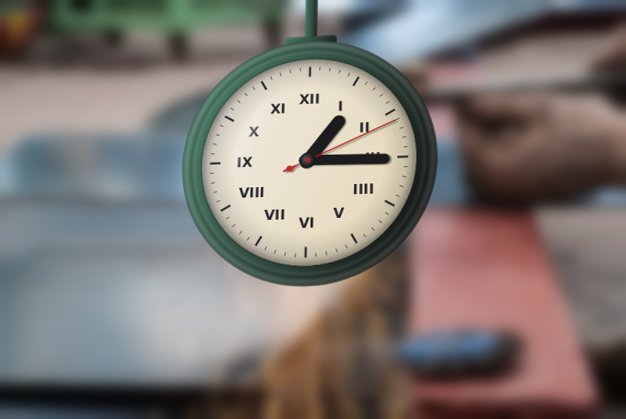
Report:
1:15:11
